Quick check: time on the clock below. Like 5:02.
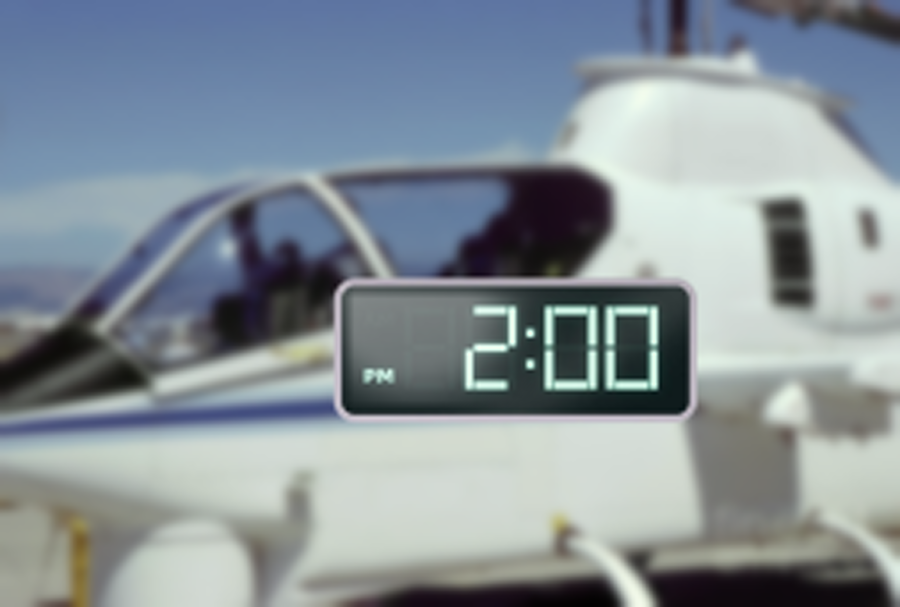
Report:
2:00
